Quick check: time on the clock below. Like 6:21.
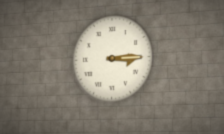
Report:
3:15
